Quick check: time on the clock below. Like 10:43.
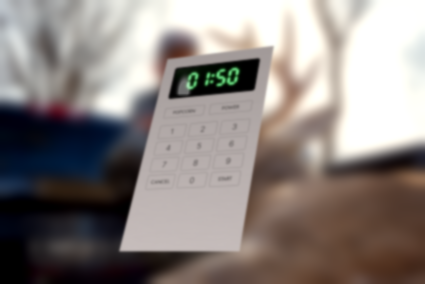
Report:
1:50
